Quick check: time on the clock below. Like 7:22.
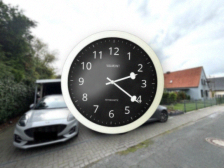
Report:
2:21
